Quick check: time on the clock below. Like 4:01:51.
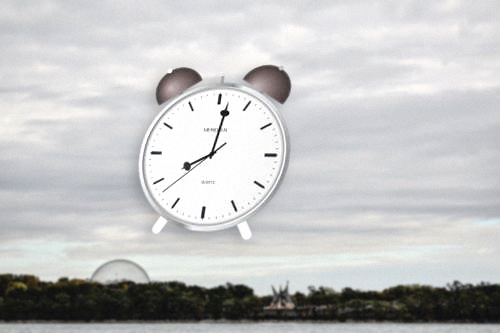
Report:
8:01:38
